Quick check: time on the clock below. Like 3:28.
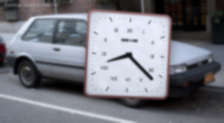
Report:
8:22
